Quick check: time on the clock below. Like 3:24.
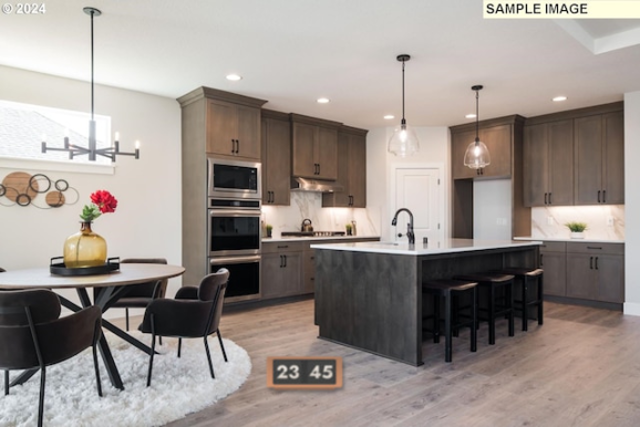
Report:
23:45
